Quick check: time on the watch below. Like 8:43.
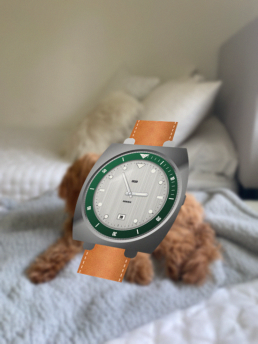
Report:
2:54
